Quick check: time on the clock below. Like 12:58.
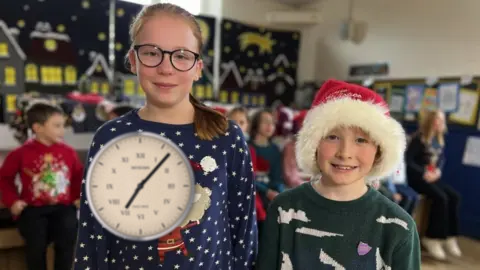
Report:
7:07
